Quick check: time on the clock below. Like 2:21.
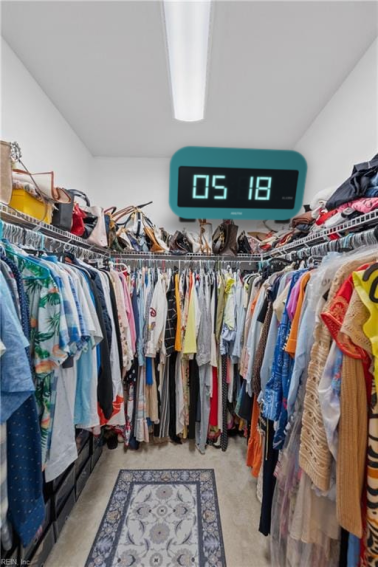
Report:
5:18
